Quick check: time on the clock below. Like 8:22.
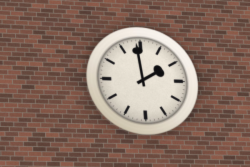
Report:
1:59
